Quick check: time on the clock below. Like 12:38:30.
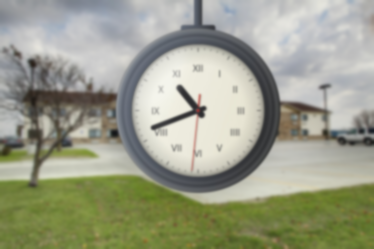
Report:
10:41:31
